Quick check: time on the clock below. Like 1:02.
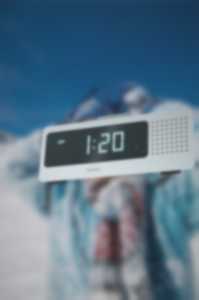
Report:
1:20
